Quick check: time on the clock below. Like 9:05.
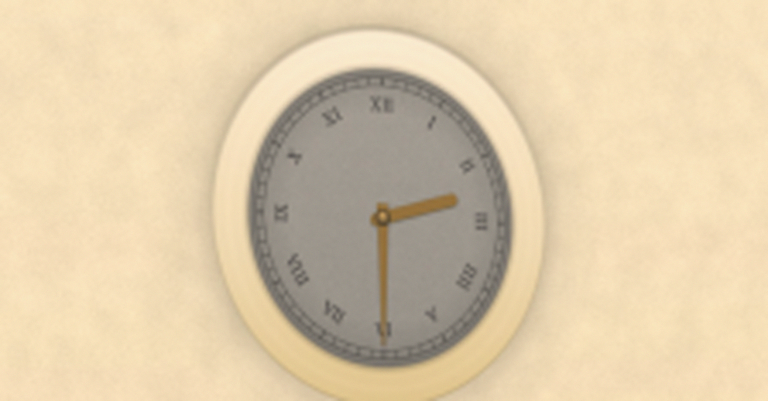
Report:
2:30
